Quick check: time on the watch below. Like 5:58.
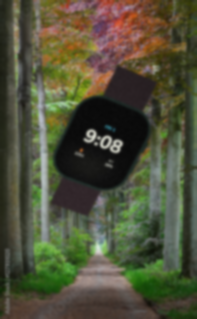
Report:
9:08
